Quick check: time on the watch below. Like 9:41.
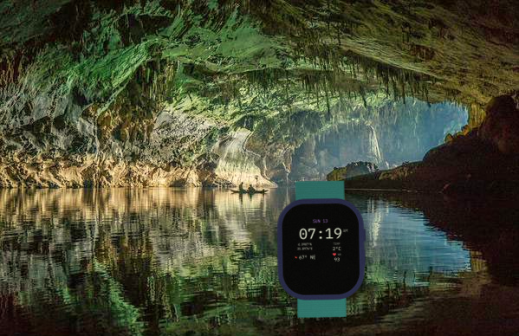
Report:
7:19
